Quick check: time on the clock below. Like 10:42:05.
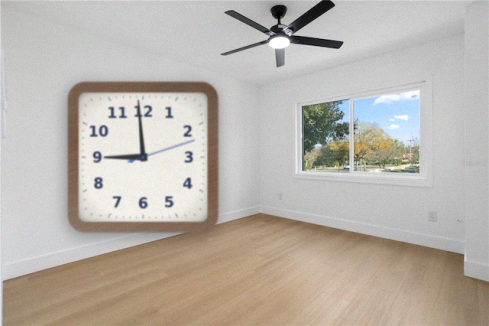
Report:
8:59:12
